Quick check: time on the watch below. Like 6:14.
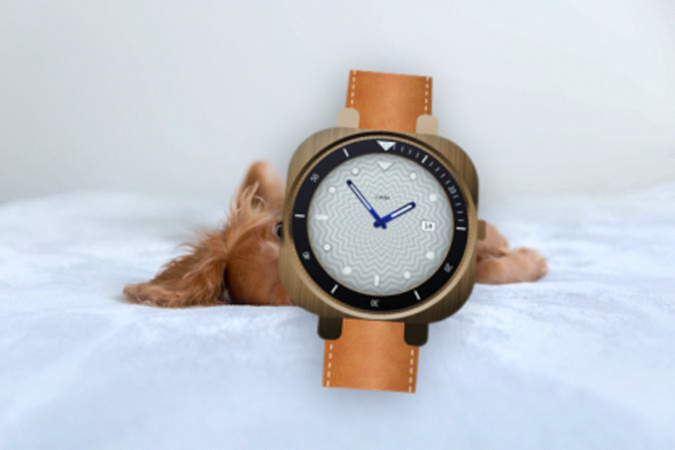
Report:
1:53
